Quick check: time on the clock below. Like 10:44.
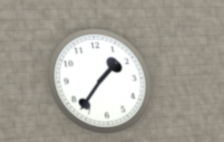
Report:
1:37
